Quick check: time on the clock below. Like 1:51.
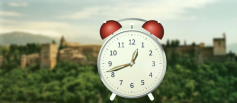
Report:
12:42
